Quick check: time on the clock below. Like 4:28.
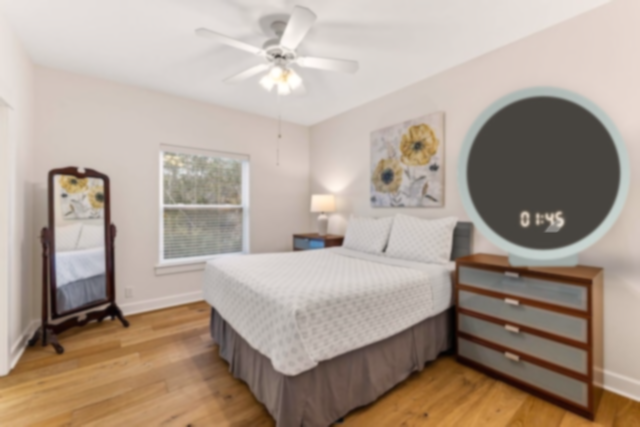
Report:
1:45
